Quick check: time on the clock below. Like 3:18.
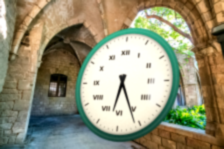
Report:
6:26
